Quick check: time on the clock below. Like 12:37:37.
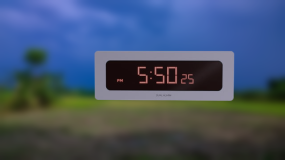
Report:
5:50:25
